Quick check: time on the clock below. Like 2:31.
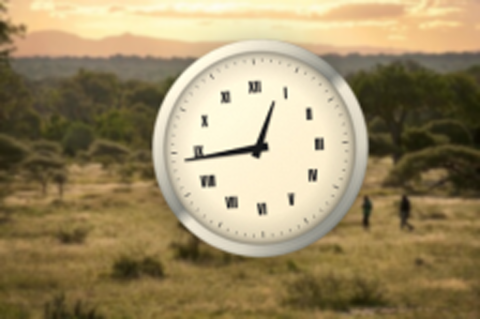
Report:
12:44
